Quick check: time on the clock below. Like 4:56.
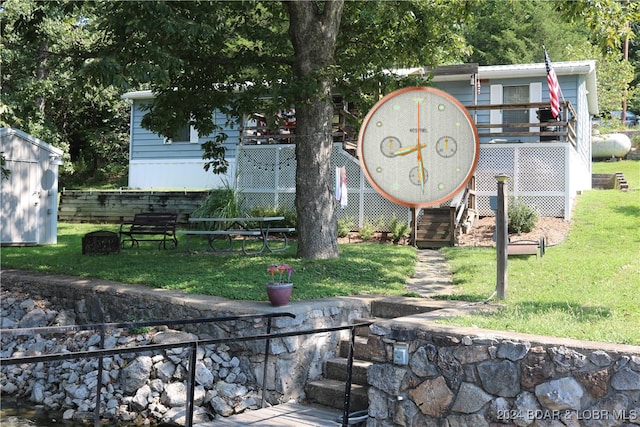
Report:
8:29
